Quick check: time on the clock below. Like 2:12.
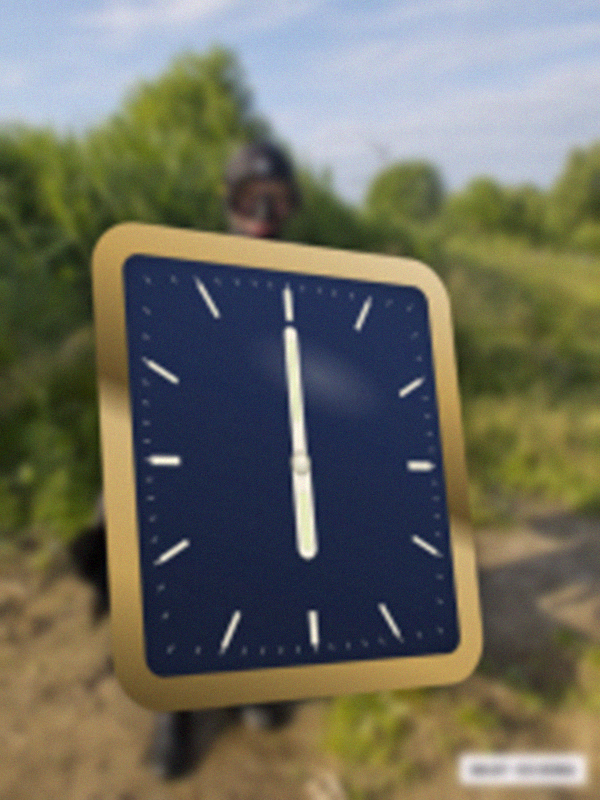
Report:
6:00
